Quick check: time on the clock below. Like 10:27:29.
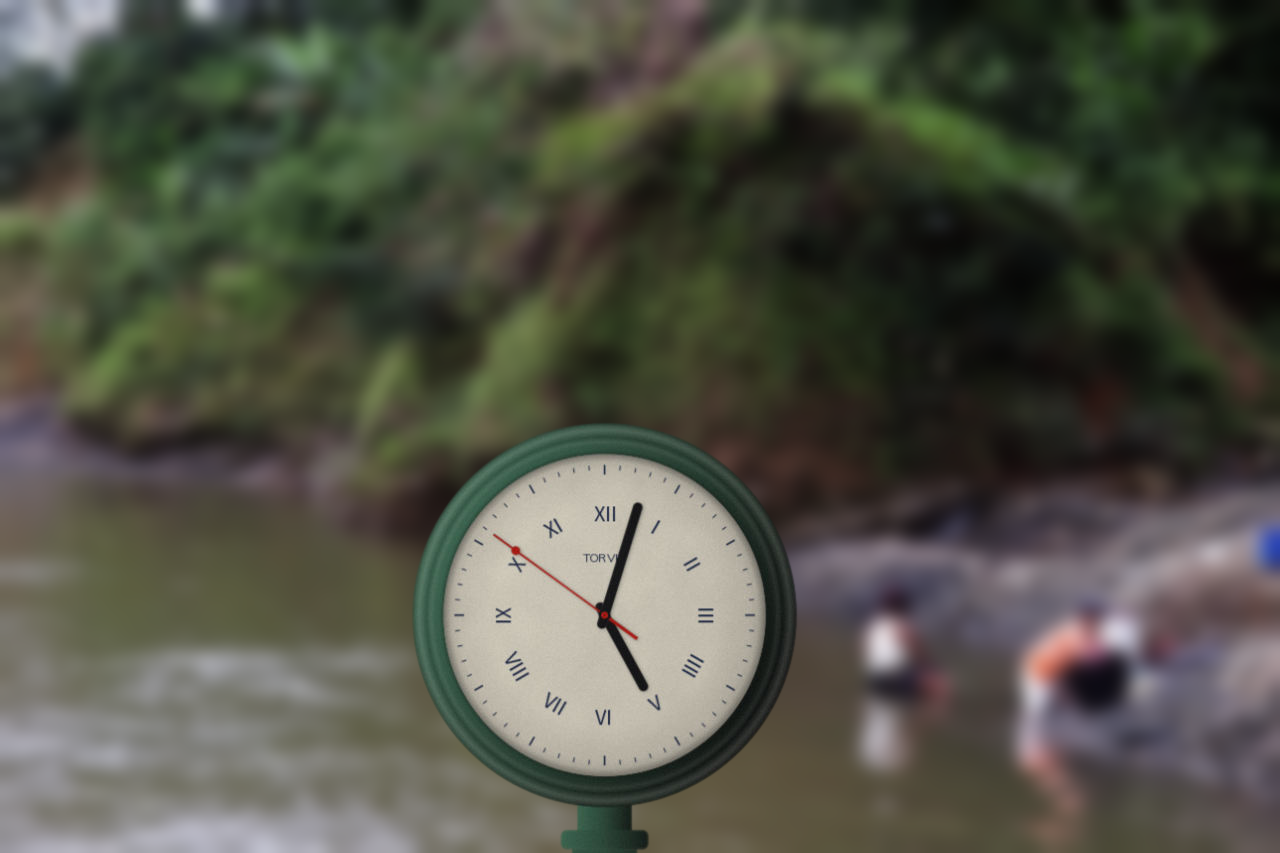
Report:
5:02:51
